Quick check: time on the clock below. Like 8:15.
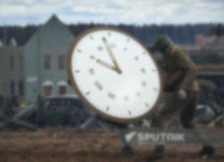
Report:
9:58
